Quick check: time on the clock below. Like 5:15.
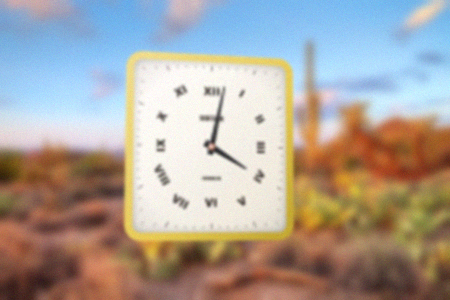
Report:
4:02
